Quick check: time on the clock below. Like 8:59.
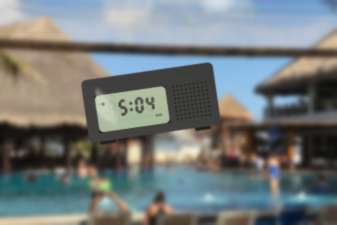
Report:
5:04
